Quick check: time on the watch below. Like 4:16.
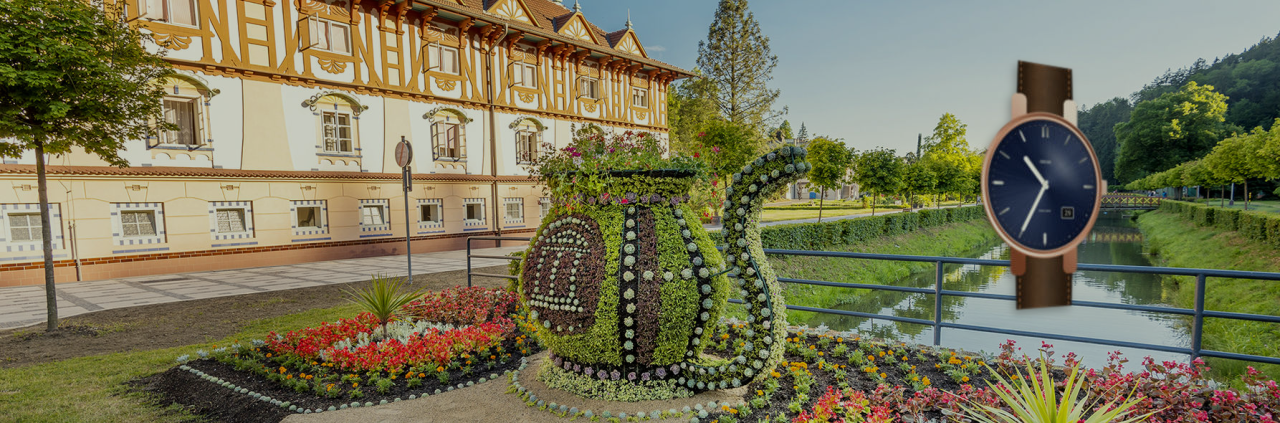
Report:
10:35
